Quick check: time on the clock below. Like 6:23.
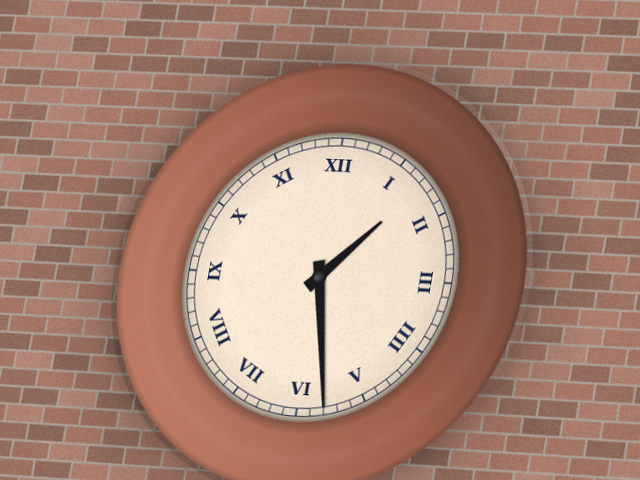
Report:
1:28
